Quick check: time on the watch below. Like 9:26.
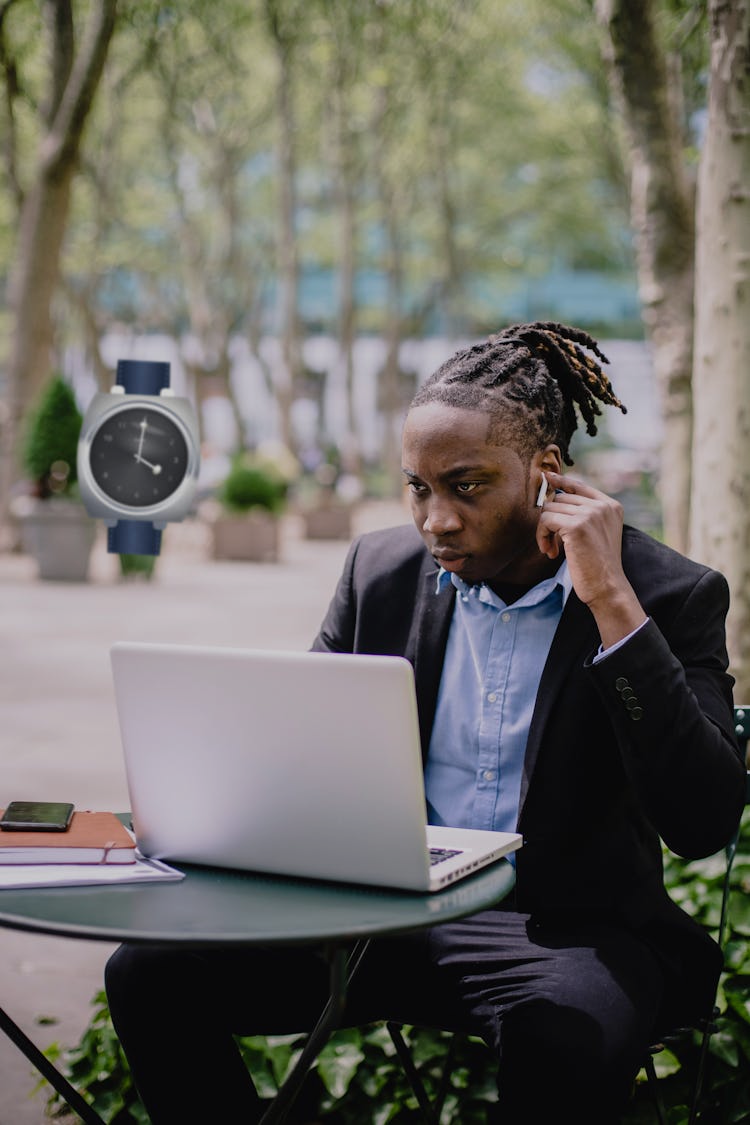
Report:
4:01
